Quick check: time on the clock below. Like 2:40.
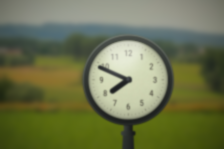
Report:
7:49
